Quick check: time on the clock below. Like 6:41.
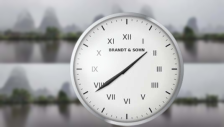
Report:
1:39
